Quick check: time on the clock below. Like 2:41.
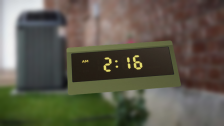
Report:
2:16
